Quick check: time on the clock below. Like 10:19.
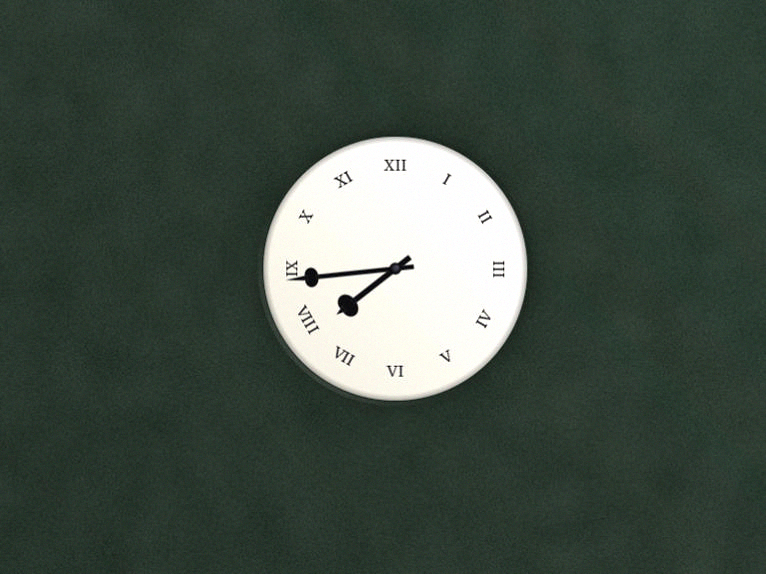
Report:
7:44
